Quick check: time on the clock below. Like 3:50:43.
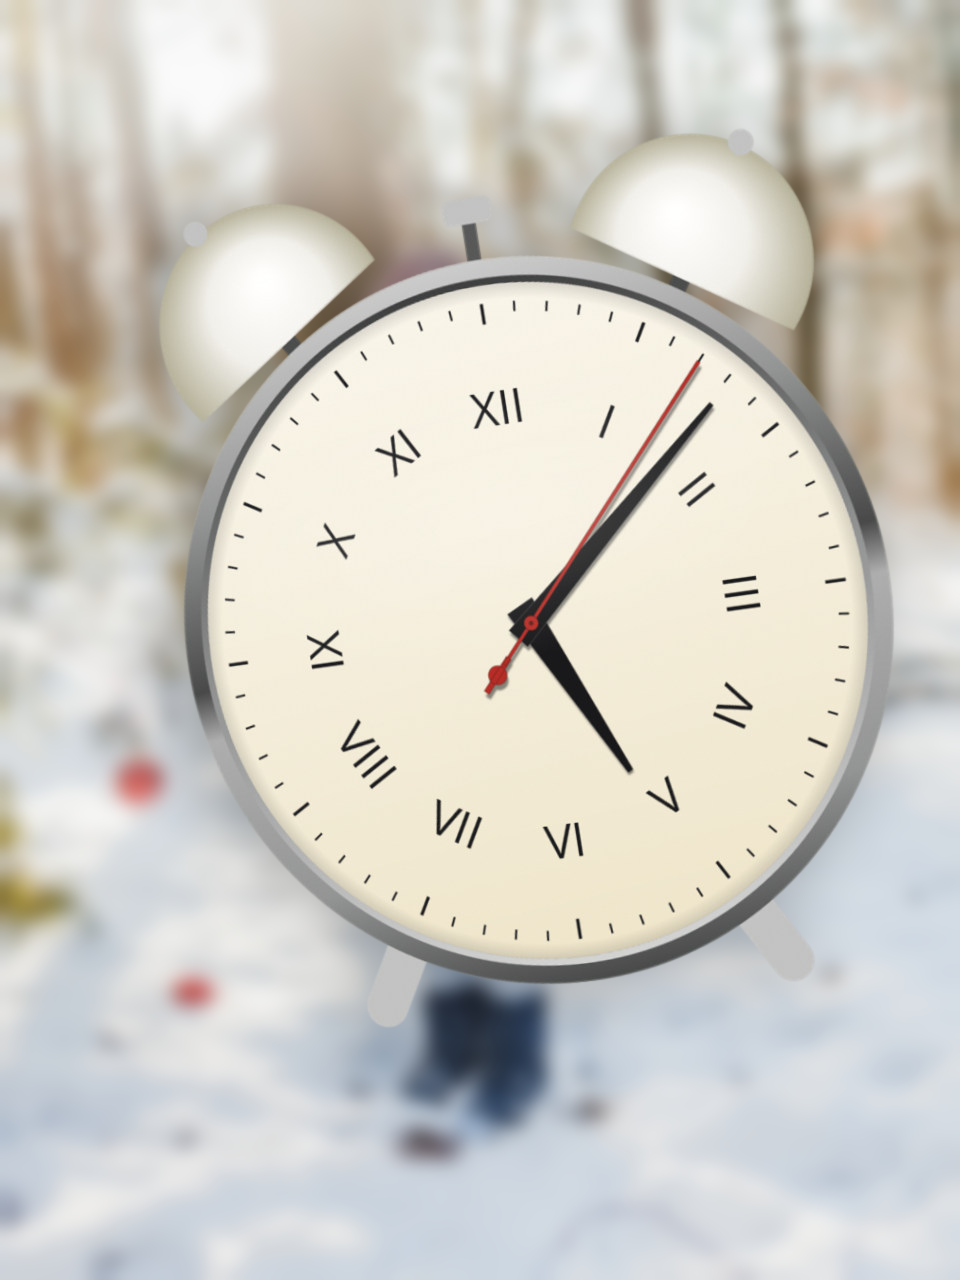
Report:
5:08:07
